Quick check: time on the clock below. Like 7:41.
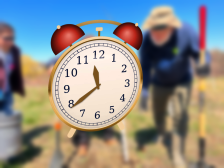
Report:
11:39
